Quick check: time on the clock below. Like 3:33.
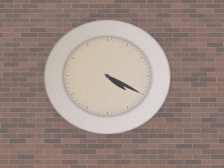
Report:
4:20
